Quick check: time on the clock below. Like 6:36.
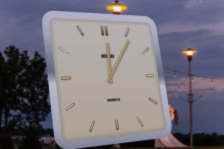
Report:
12:06
